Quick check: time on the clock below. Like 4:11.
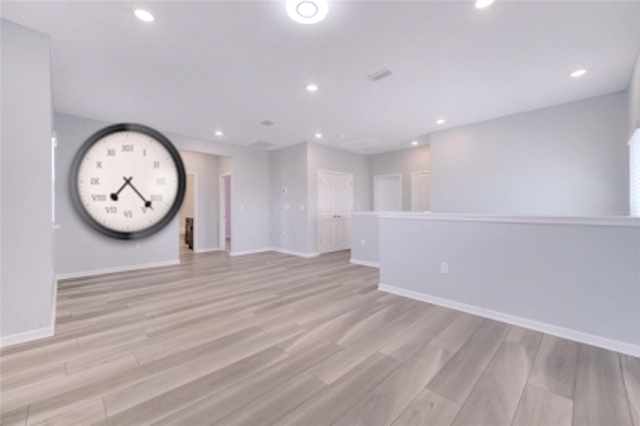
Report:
7:23
